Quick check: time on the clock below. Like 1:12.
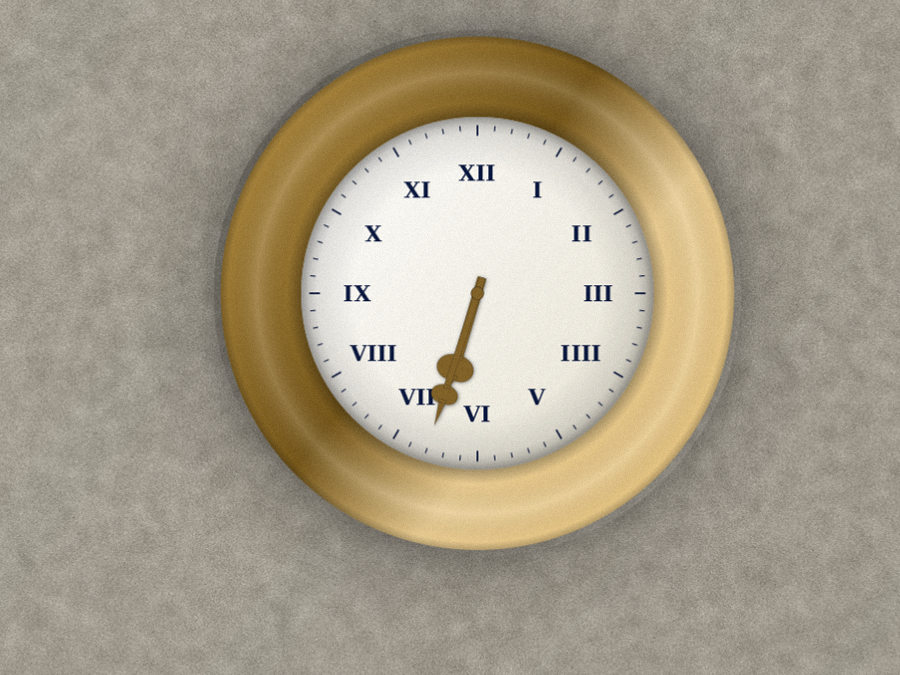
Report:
6:33
